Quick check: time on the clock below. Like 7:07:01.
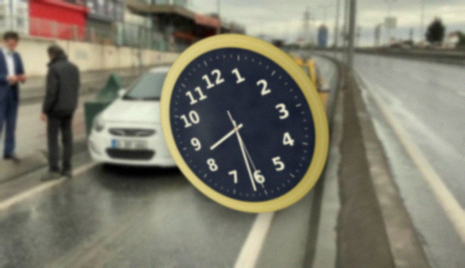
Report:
8:31:30
